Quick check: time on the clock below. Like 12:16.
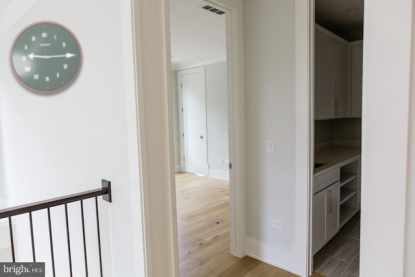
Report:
9:15
